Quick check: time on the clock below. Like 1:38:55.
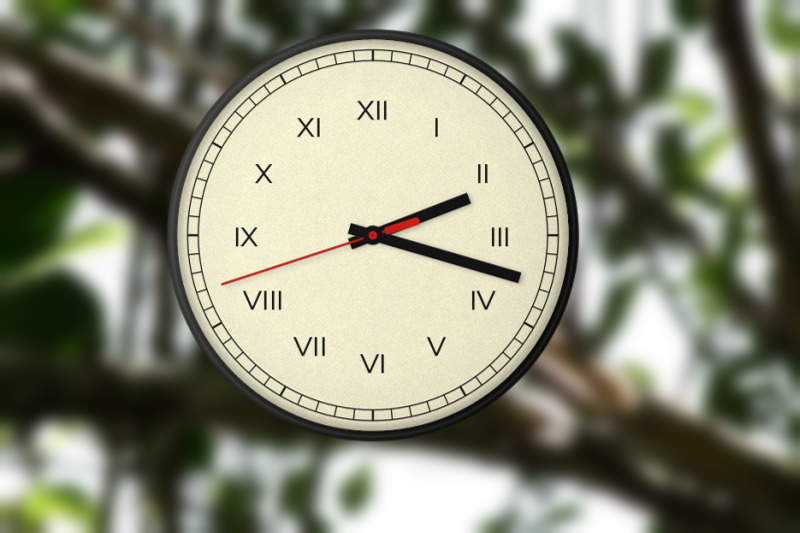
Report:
2:17:42
